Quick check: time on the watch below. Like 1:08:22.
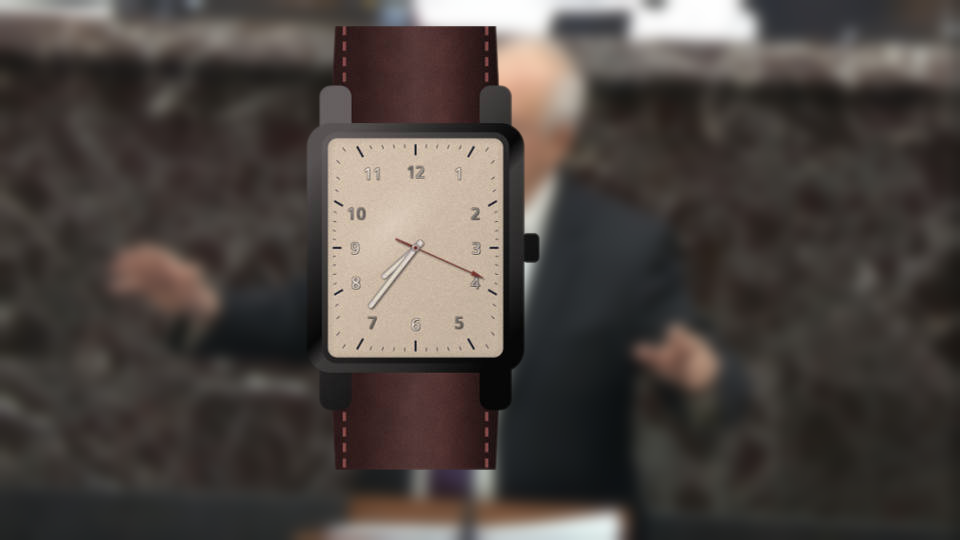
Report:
7:36:19
